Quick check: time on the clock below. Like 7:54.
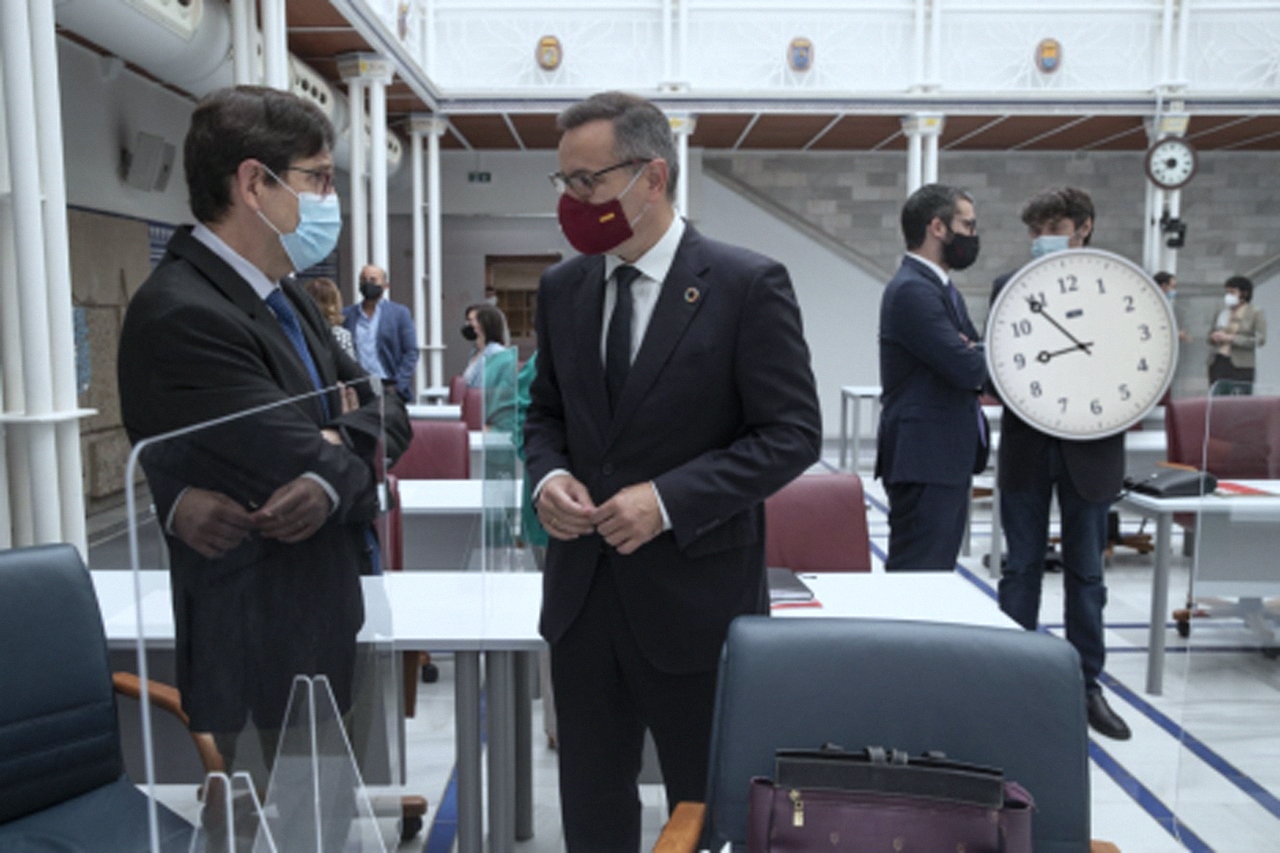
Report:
8:54
